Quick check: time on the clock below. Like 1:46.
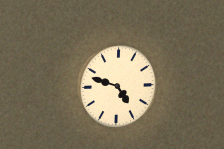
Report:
4:48
